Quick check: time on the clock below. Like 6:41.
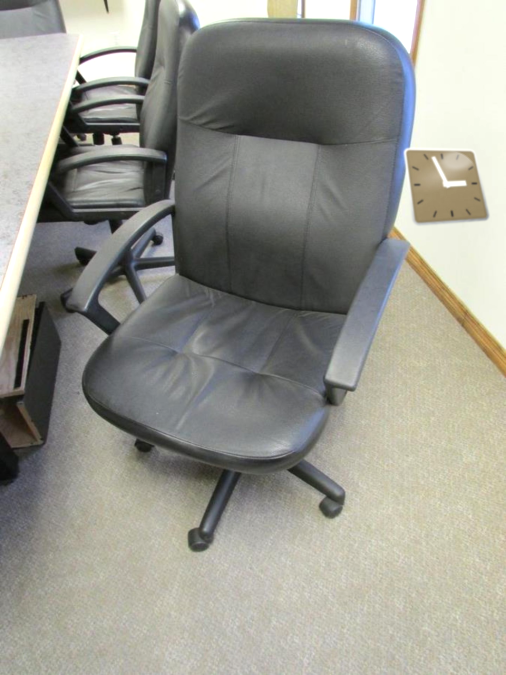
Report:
2:57
